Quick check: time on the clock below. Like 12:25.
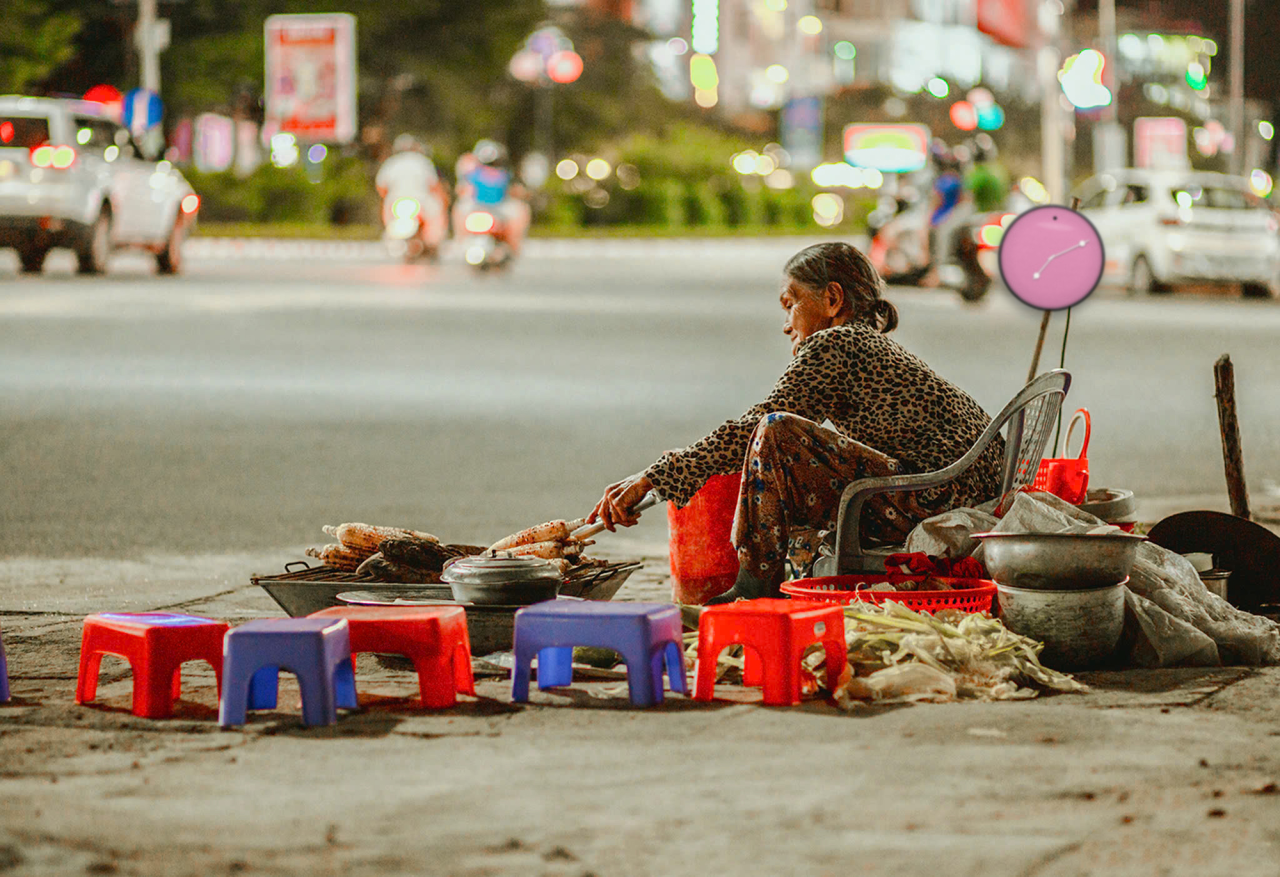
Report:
7:10
